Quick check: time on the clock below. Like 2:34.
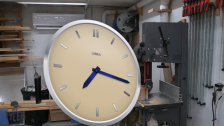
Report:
7:17
